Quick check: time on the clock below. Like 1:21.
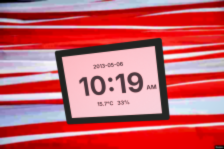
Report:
10:19
